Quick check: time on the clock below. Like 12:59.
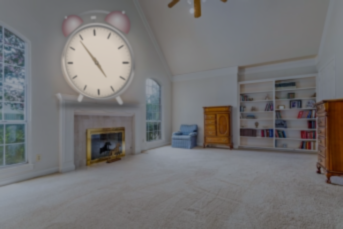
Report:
4:54
